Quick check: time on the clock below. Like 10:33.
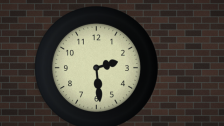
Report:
2:29
